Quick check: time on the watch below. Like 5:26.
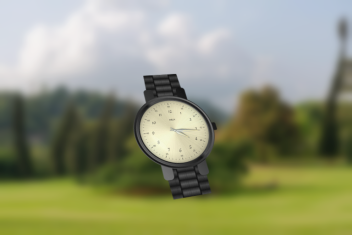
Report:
4:16
